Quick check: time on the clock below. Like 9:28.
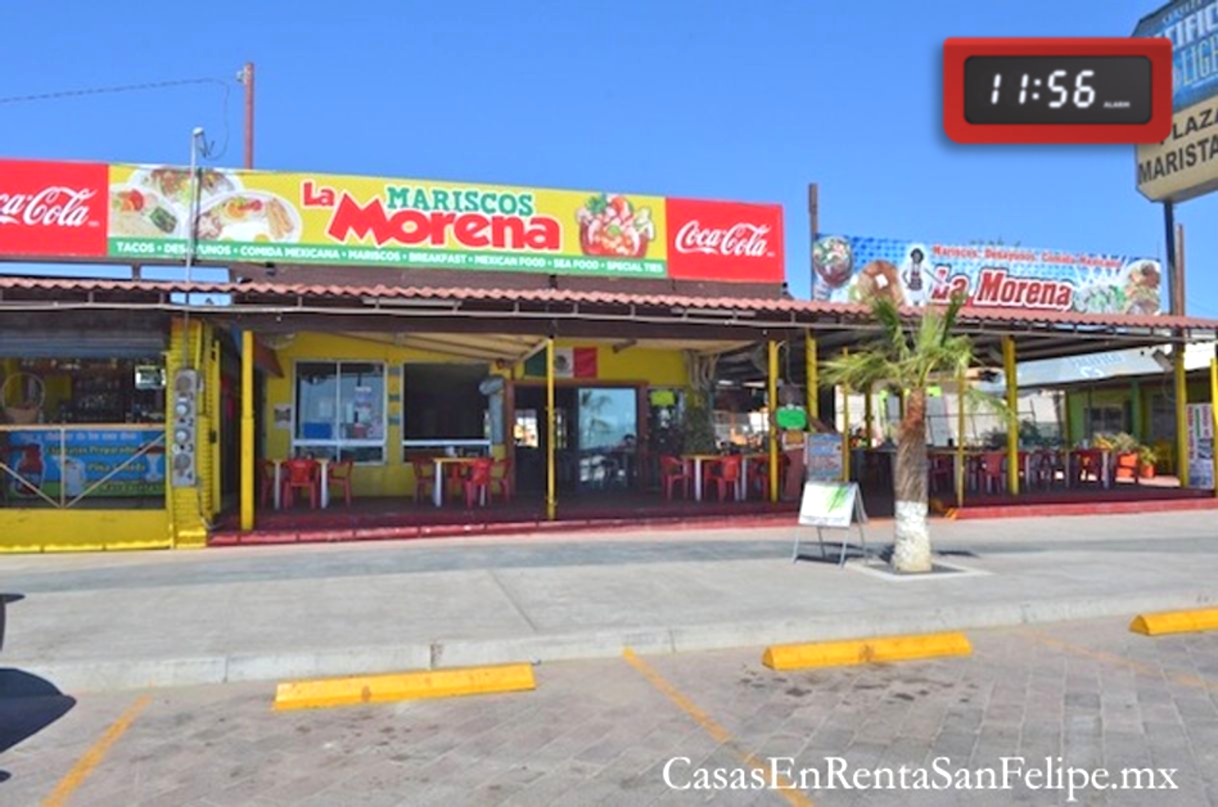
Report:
11:56
